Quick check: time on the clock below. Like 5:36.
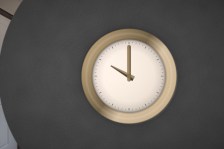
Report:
10:00
